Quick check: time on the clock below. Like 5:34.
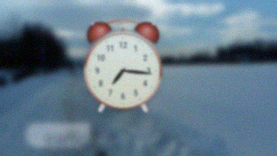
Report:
7:16
